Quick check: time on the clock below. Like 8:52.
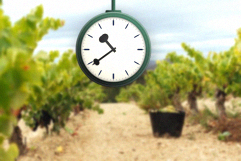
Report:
10:39
